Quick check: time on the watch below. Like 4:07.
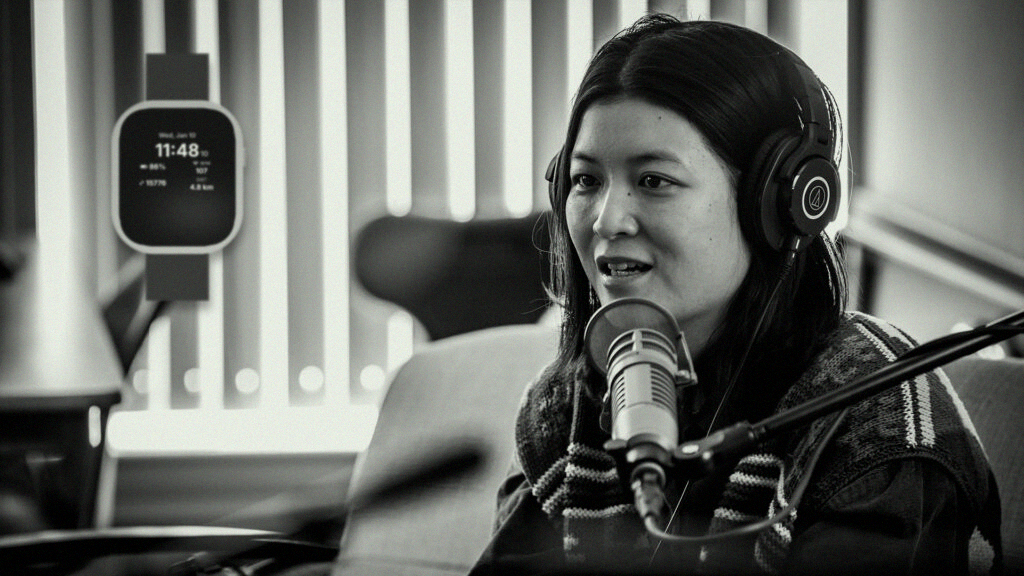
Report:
11:48
